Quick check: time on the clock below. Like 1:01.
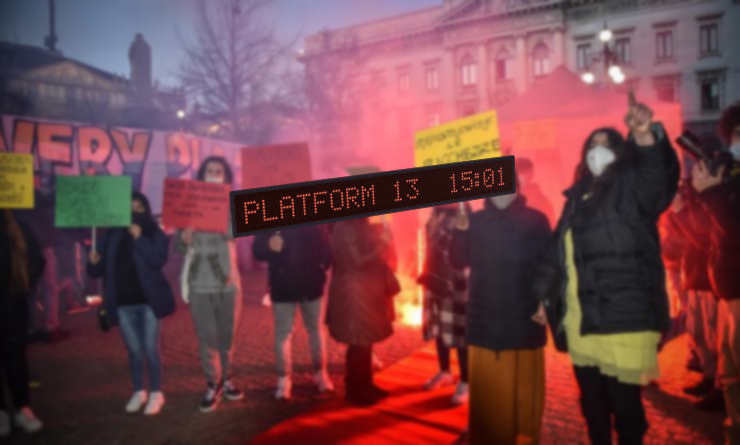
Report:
15:01
